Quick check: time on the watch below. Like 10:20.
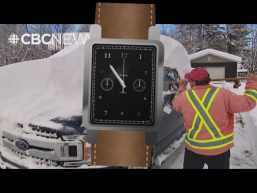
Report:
10:54
